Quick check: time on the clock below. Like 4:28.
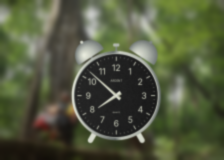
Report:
7:52
